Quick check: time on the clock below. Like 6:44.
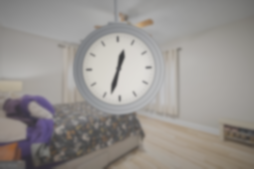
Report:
12:33
